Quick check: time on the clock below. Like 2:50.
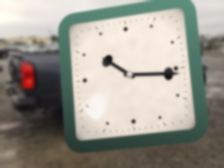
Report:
10:16
